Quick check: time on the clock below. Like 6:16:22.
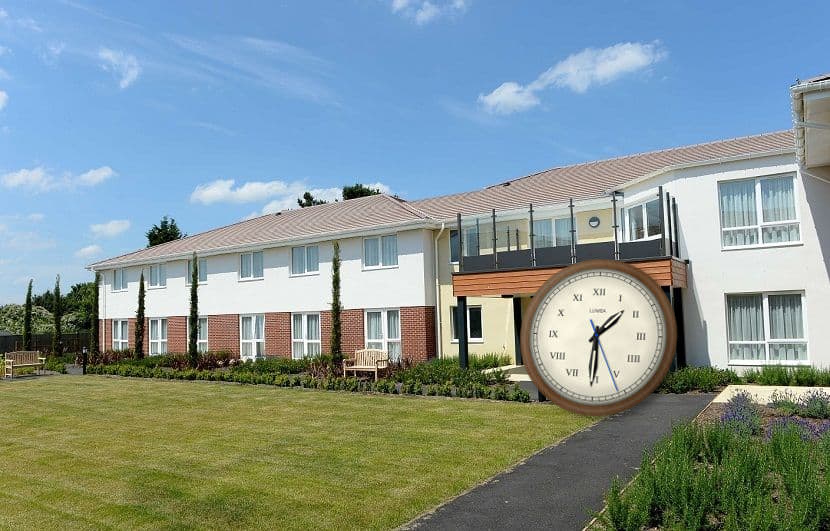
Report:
1:30:26
